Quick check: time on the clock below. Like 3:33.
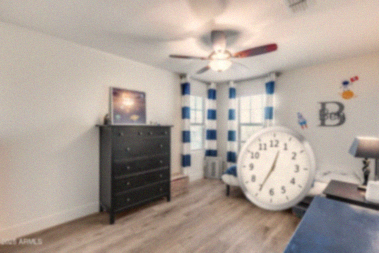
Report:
12:35
